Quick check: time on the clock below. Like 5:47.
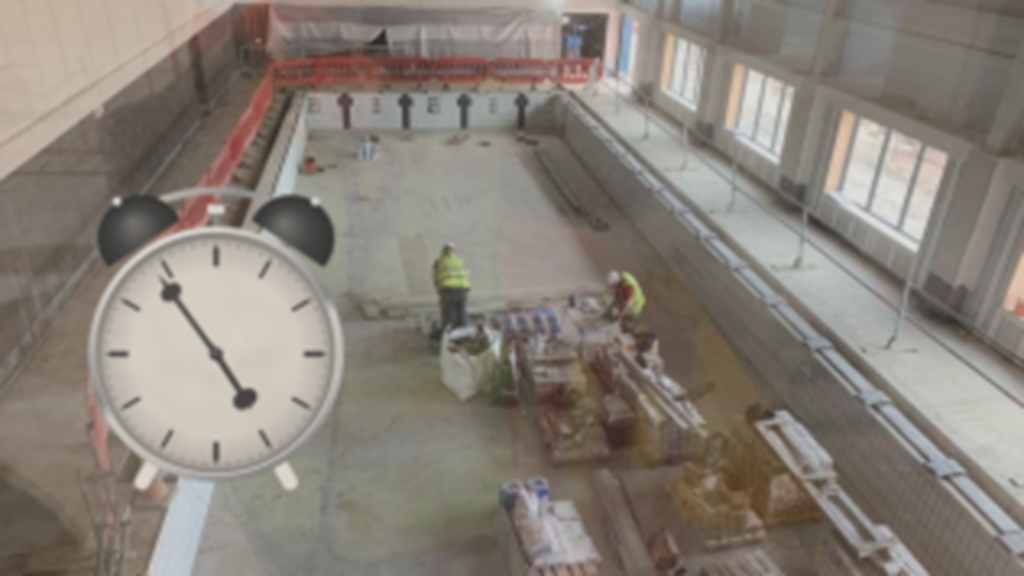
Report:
4:54
